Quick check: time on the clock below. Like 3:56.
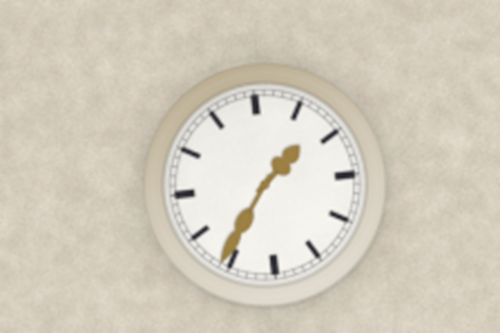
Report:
1:36
